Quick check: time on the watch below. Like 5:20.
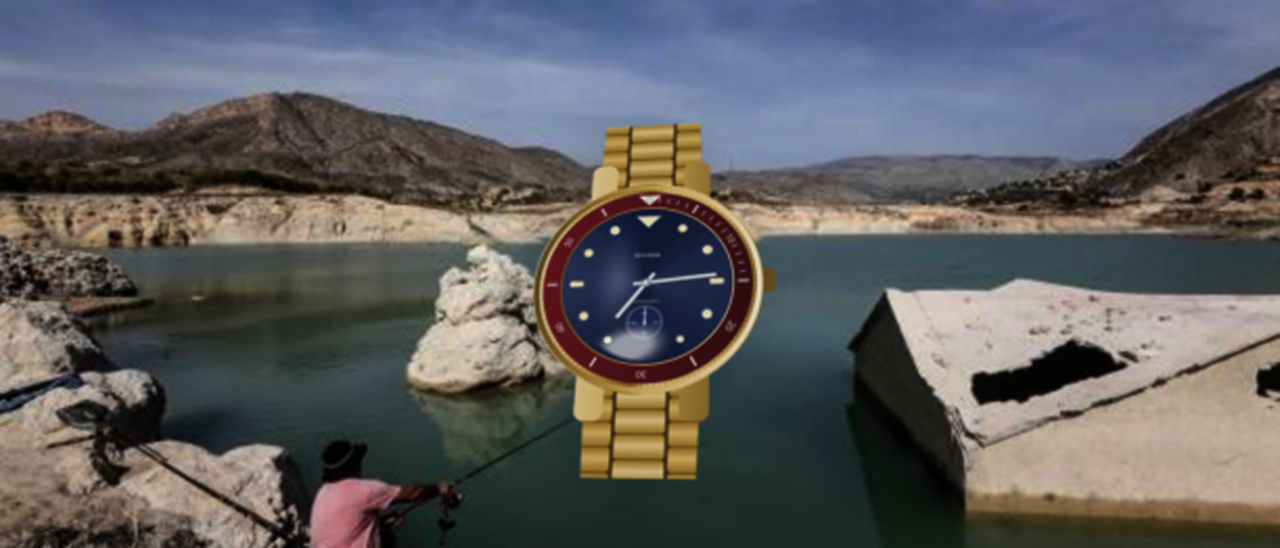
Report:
7:14
